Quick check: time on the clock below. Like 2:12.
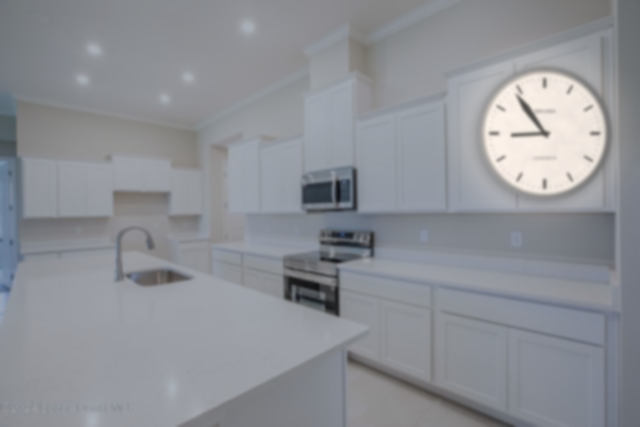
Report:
8:54
